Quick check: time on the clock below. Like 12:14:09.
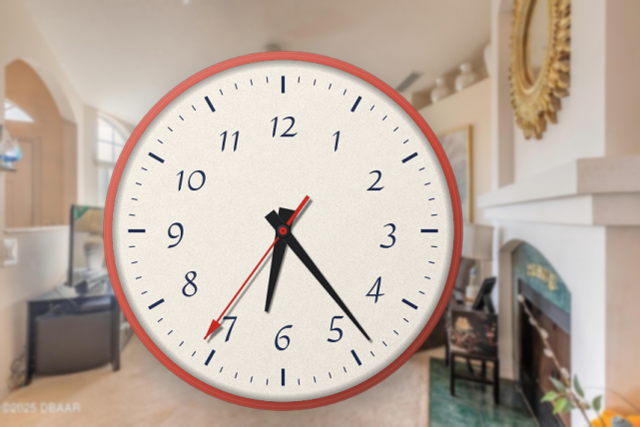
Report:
6:23:36
